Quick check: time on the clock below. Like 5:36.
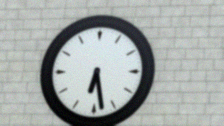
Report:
6:28
